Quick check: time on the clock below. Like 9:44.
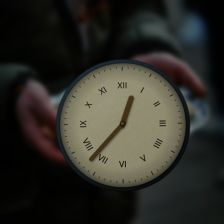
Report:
12:37
